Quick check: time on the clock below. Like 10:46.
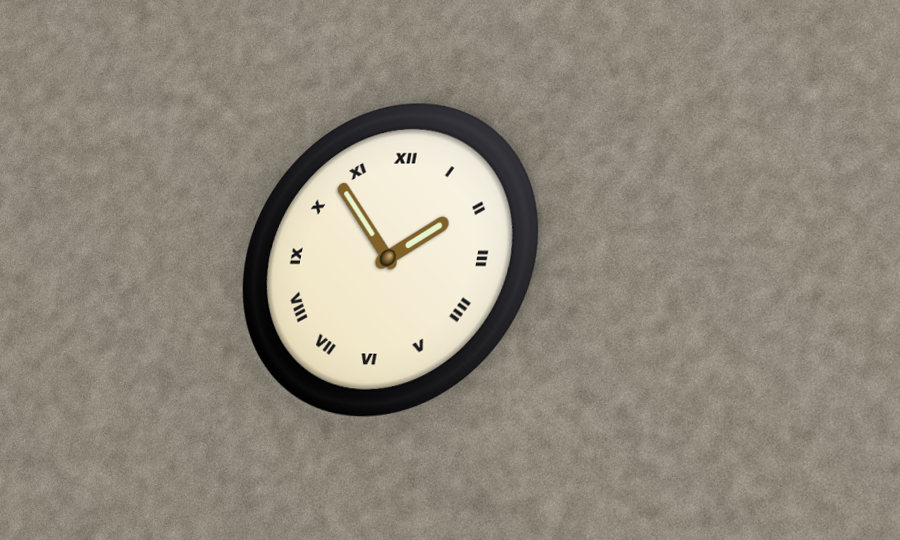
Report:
1:53
